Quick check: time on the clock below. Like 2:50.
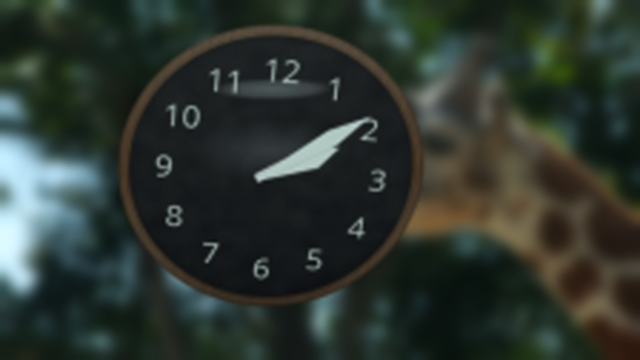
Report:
2:09
